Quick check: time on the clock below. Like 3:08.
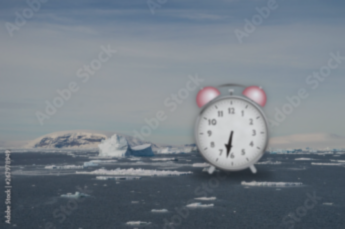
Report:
6:32
